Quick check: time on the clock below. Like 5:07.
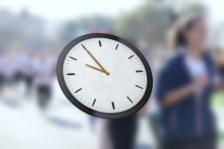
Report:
9:55
